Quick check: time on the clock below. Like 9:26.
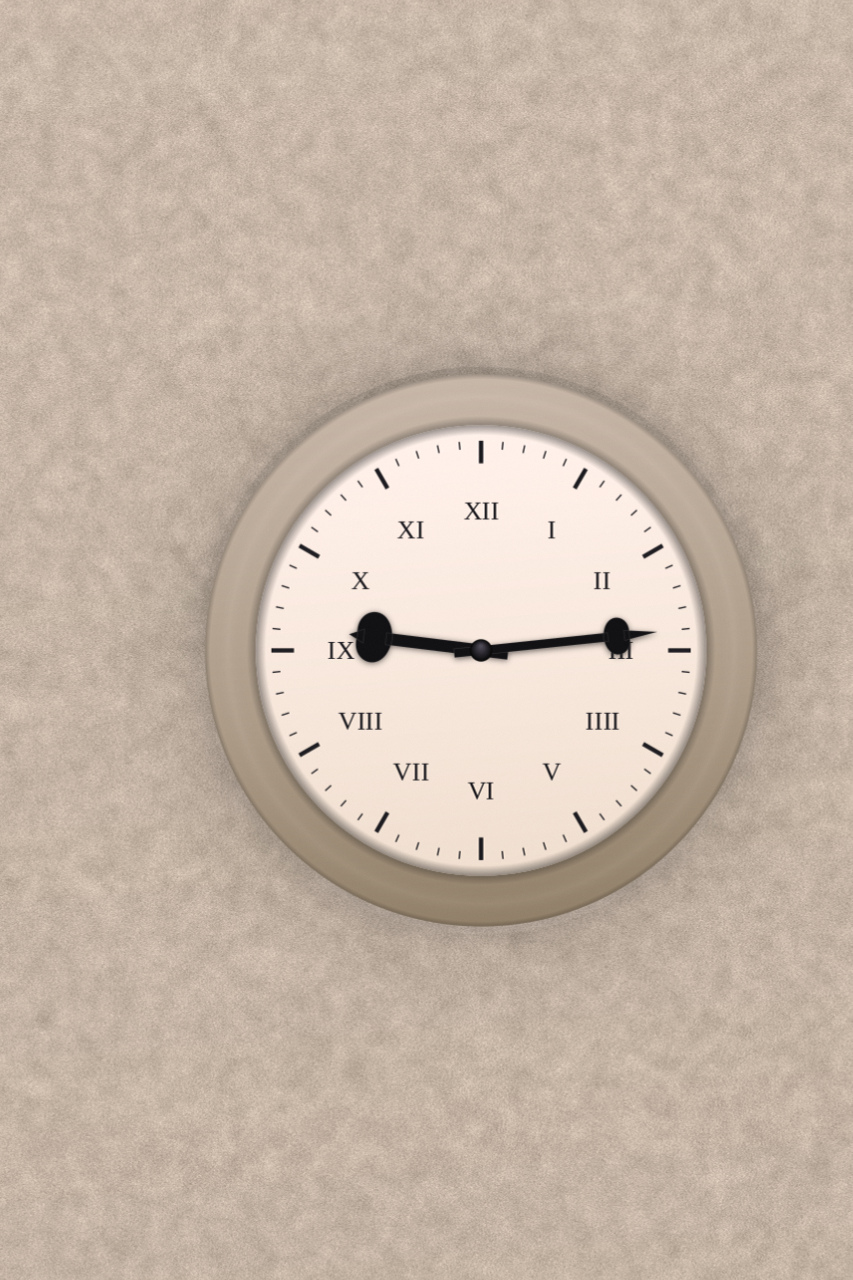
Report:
9:14
